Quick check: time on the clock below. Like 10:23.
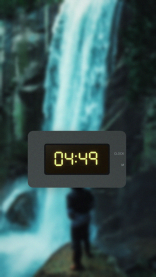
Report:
4:49
